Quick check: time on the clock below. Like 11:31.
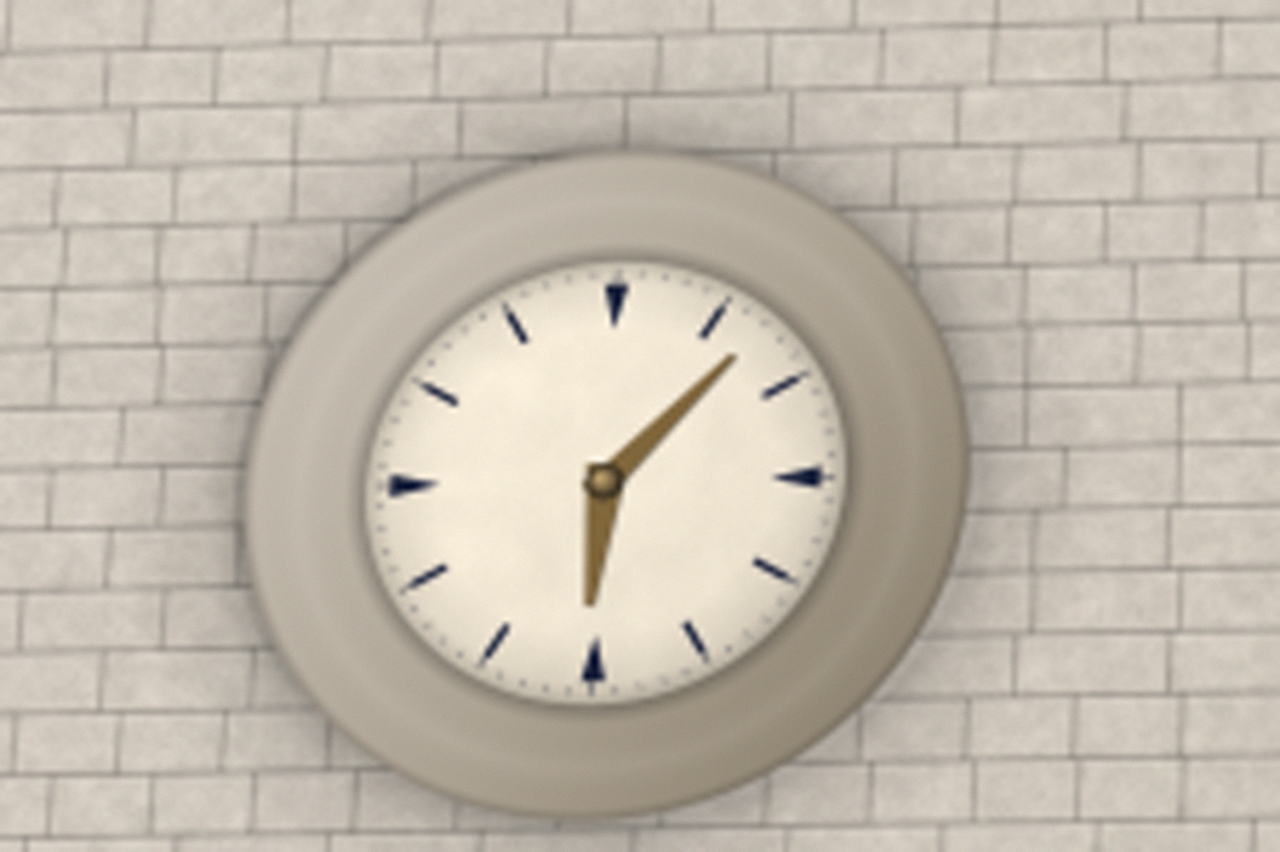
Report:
6:07
